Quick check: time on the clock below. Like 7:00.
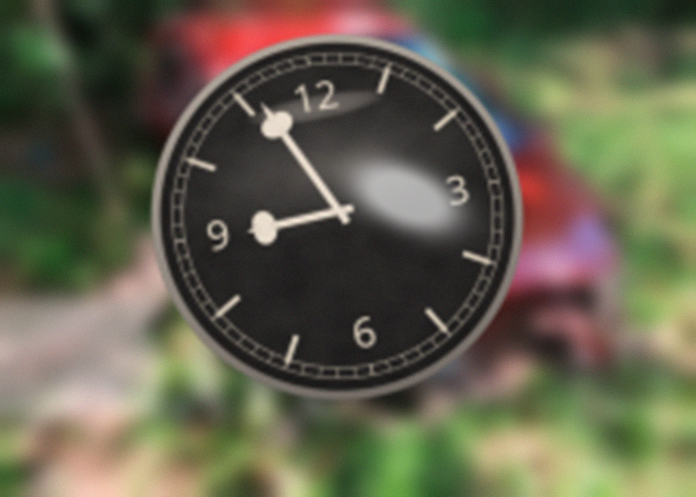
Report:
8:56
